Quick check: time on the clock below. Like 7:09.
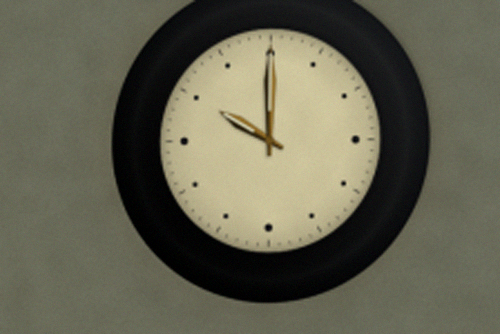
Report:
10:00
